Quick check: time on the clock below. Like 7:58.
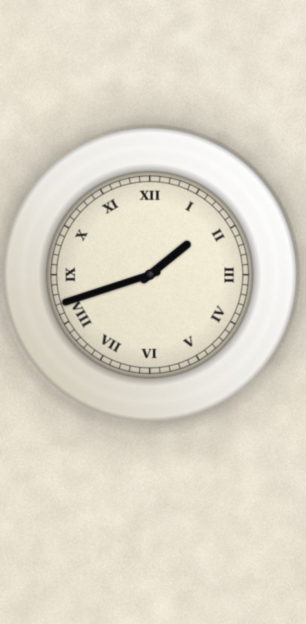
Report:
1:42
